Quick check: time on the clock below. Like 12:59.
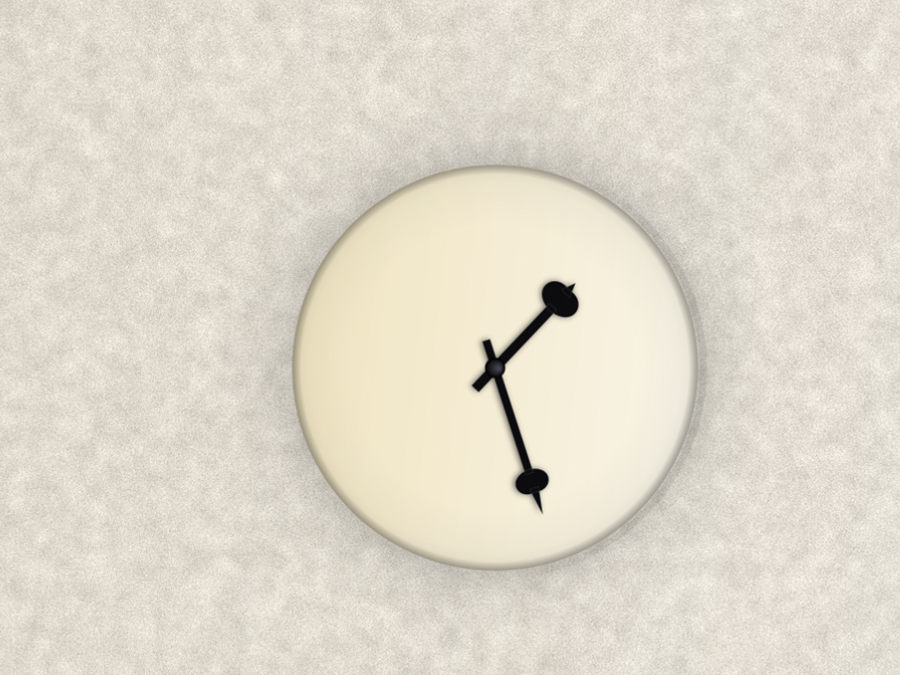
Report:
1:27
